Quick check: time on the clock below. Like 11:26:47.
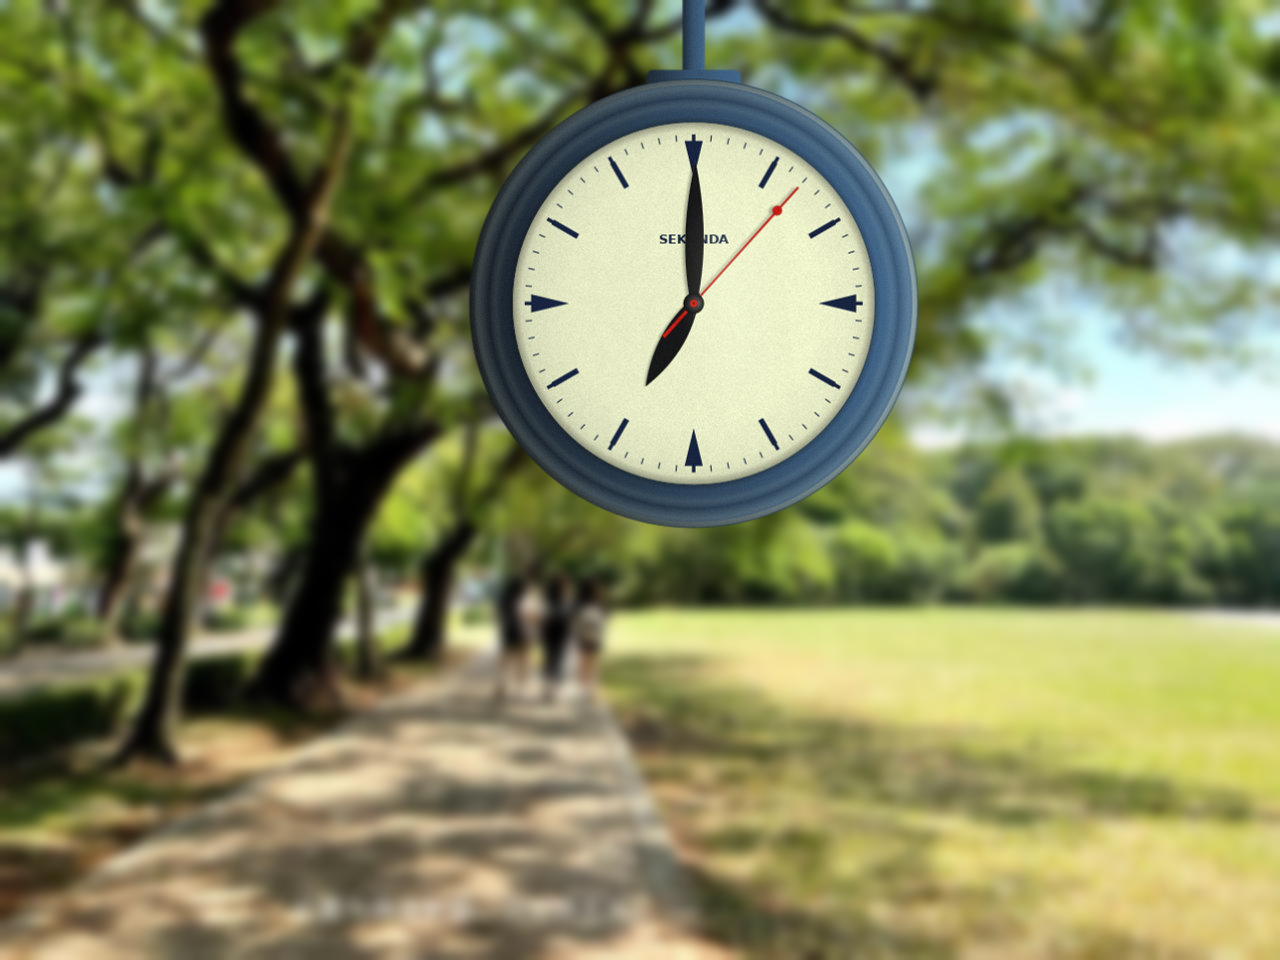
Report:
7:00:07
